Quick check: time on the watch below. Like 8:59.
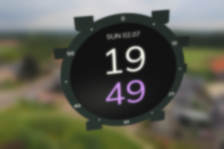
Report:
19:49
